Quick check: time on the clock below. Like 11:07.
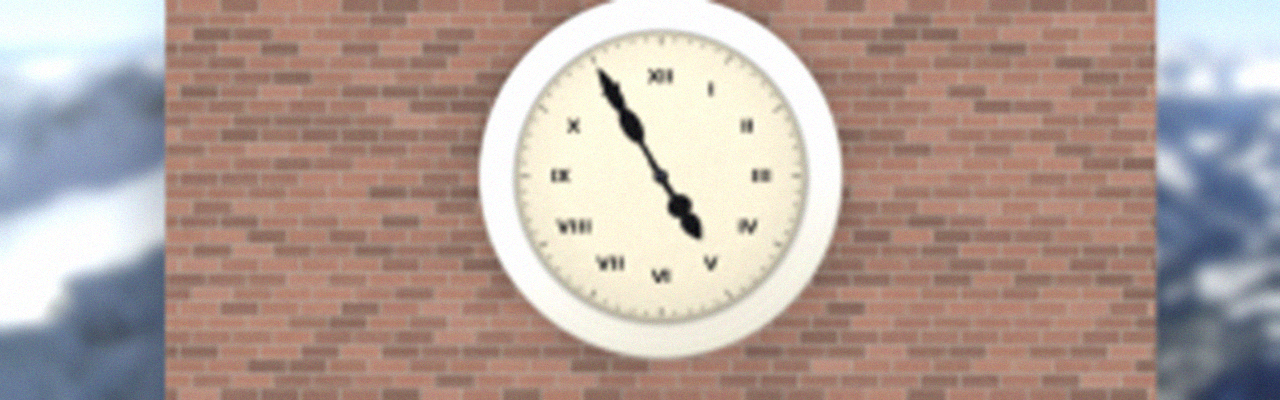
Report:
4:55
